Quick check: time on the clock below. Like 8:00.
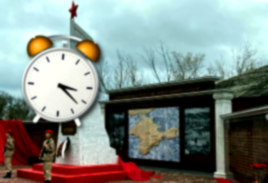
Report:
3:22
